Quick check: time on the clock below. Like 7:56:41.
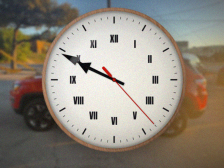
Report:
9:49:23
